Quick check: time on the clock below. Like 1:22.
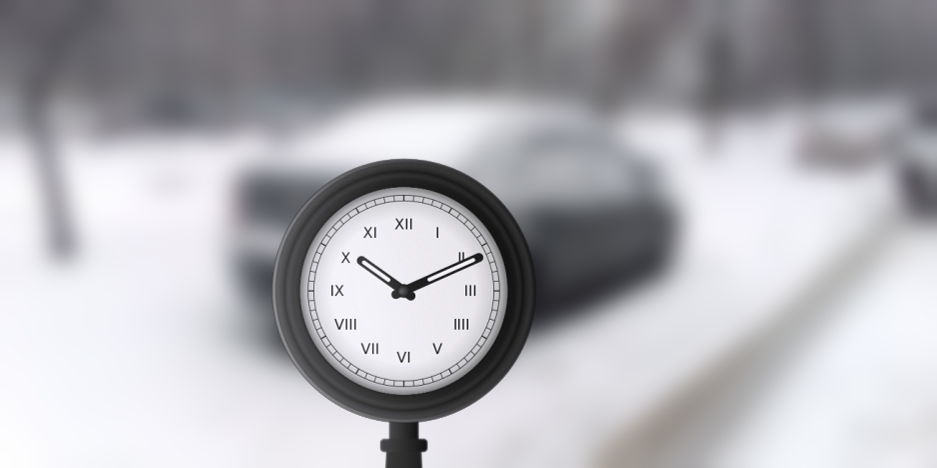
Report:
10:11
